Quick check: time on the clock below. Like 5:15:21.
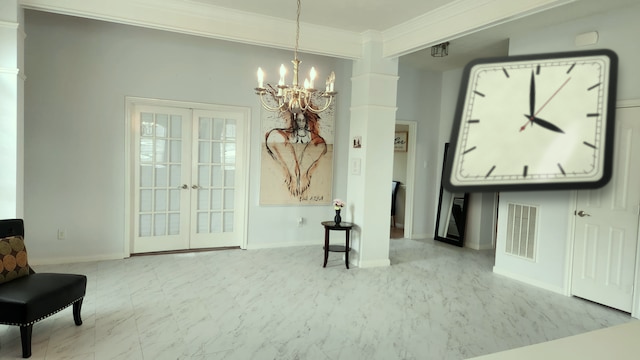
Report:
3:59:06
